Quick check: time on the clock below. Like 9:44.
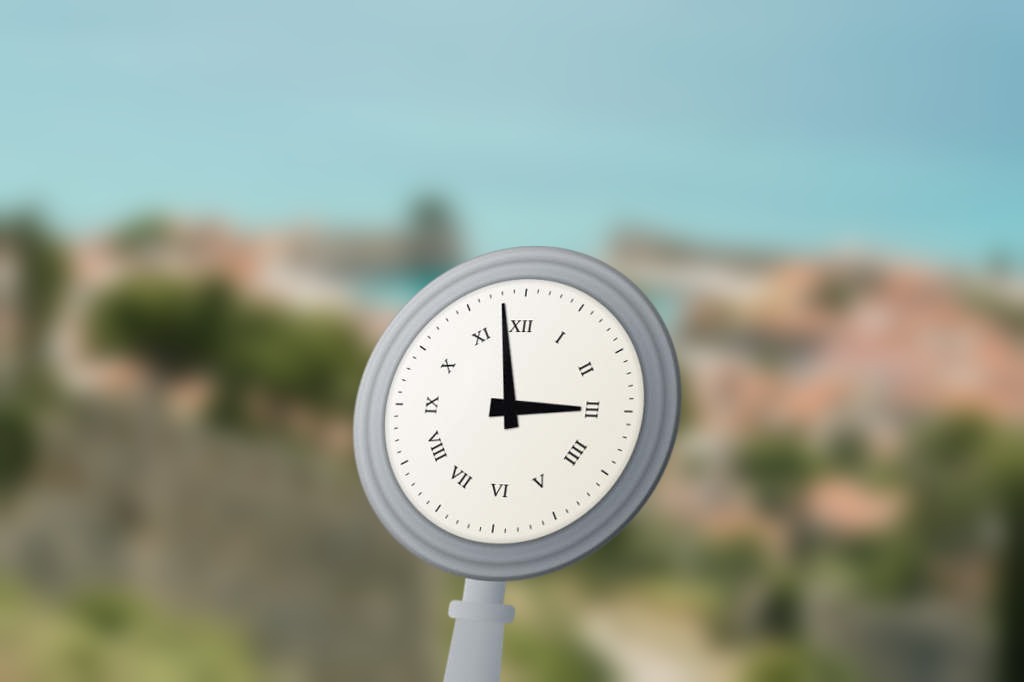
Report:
2:58
